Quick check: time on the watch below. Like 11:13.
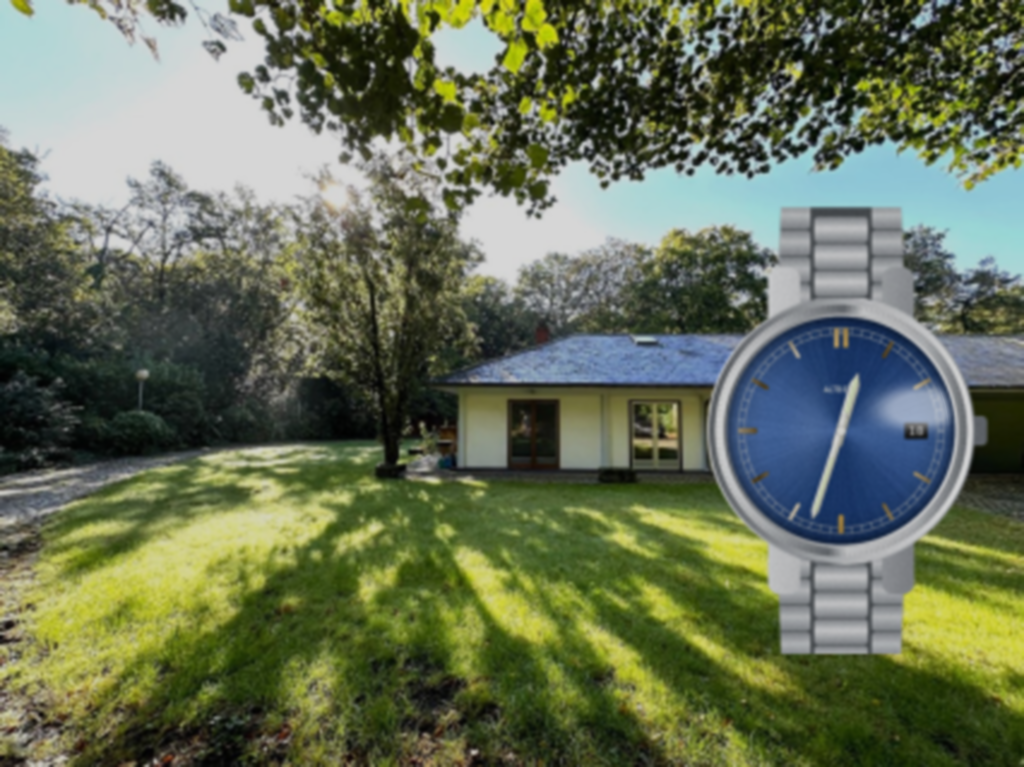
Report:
12:33
